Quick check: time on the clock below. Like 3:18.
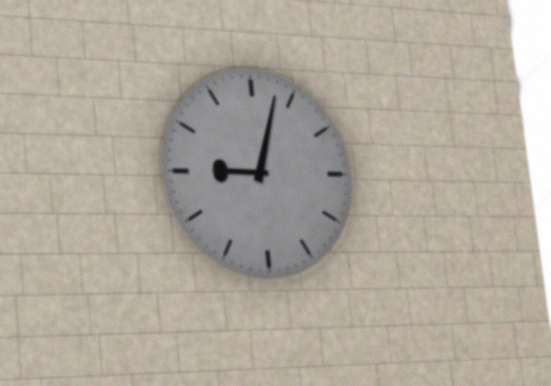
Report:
9:03
